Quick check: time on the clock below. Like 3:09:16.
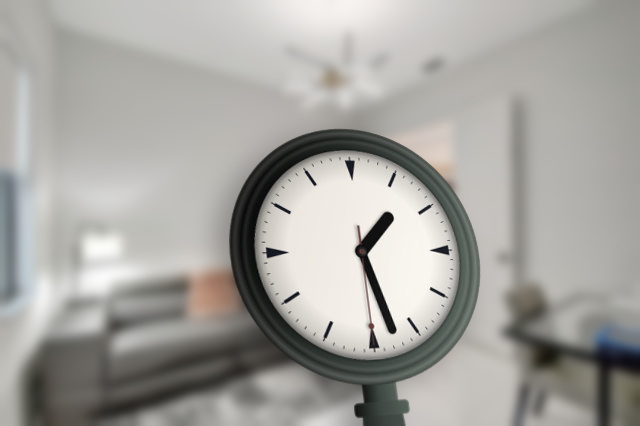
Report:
1:27:30
